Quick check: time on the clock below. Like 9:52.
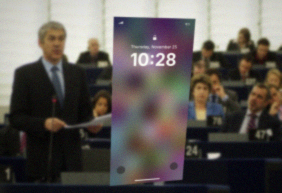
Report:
10:28
